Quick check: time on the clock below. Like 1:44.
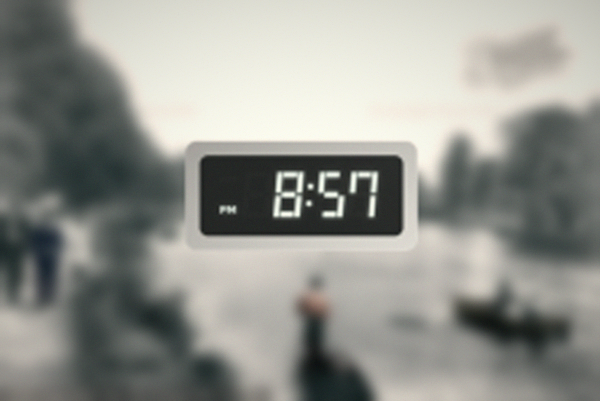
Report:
8:57
